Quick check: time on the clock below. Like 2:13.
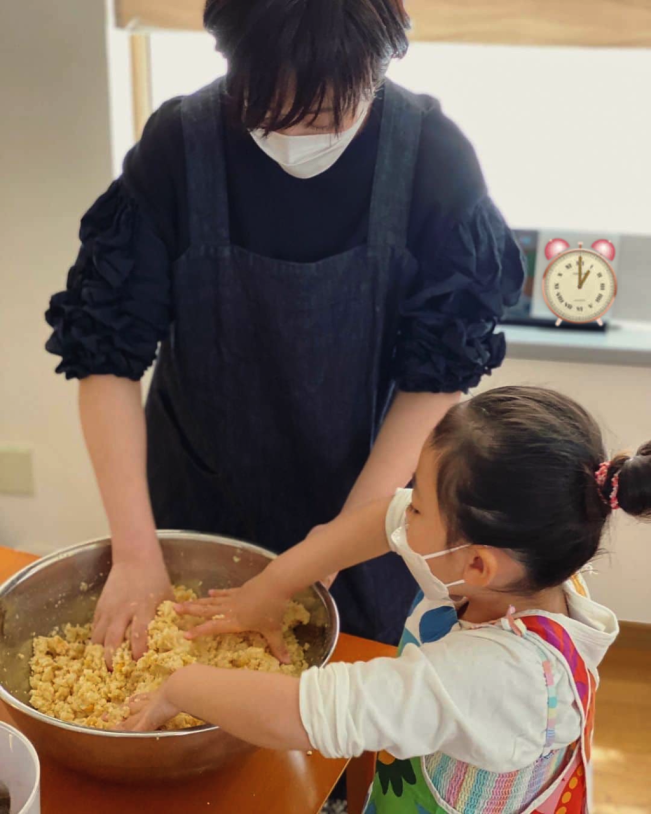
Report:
1:00
